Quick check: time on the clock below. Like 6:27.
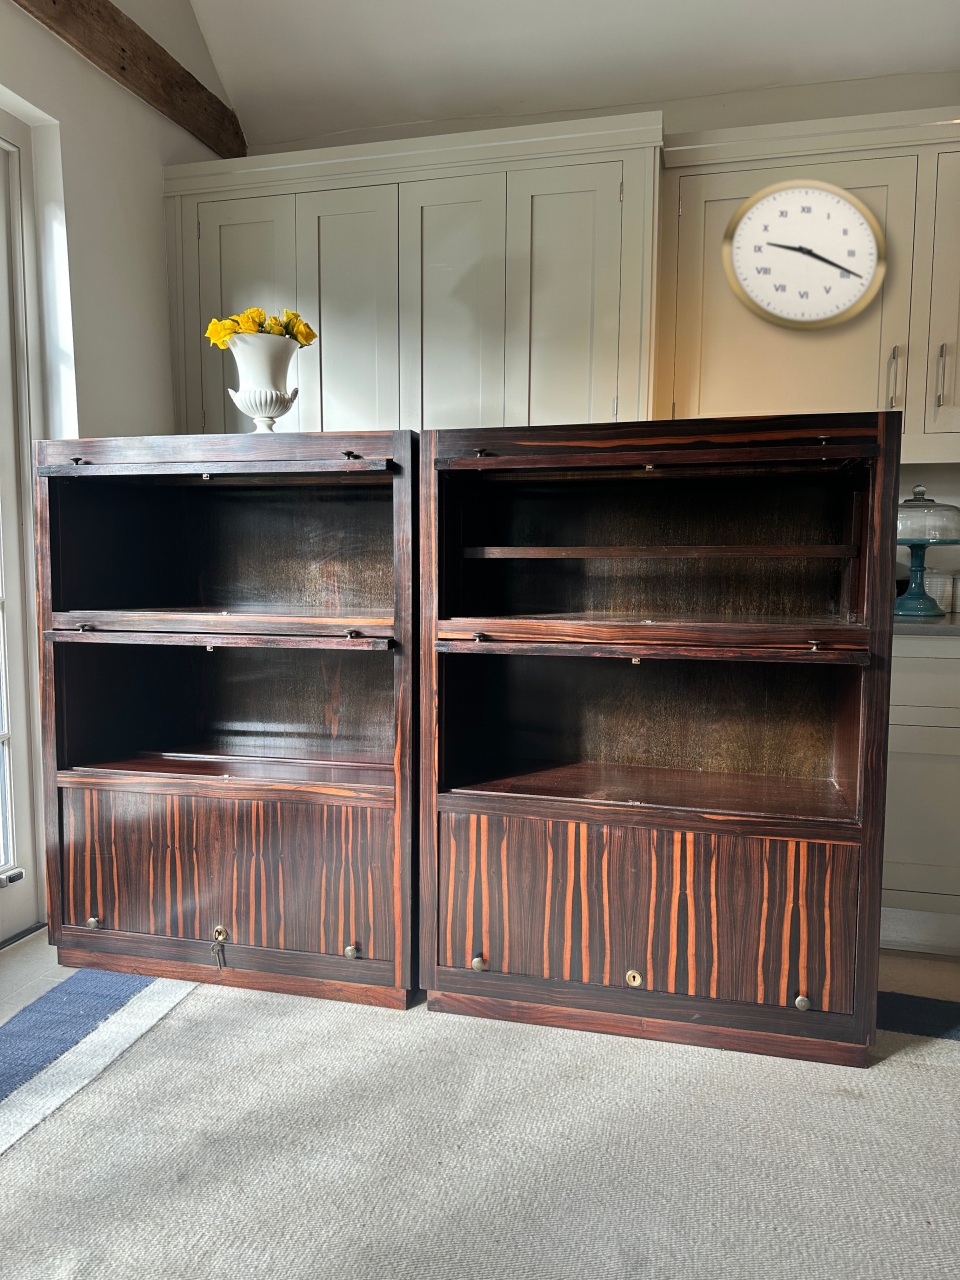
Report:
9:19
